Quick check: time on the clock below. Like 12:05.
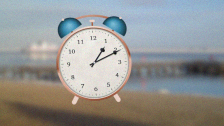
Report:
1:11
